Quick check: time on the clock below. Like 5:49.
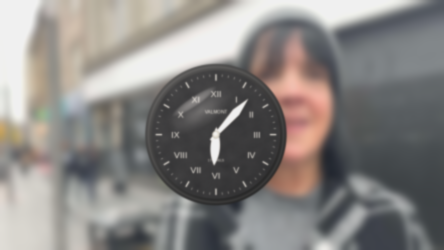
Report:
6:07
